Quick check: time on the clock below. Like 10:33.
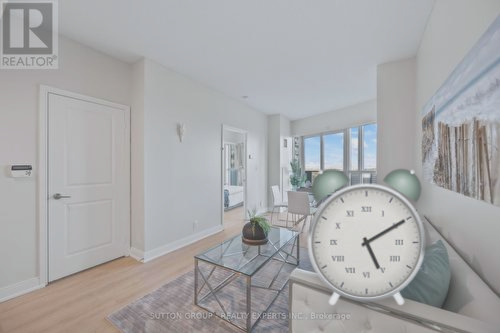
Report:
5:10
